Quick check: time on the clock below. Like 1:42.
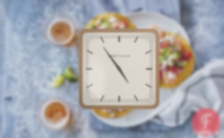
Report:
4:54
